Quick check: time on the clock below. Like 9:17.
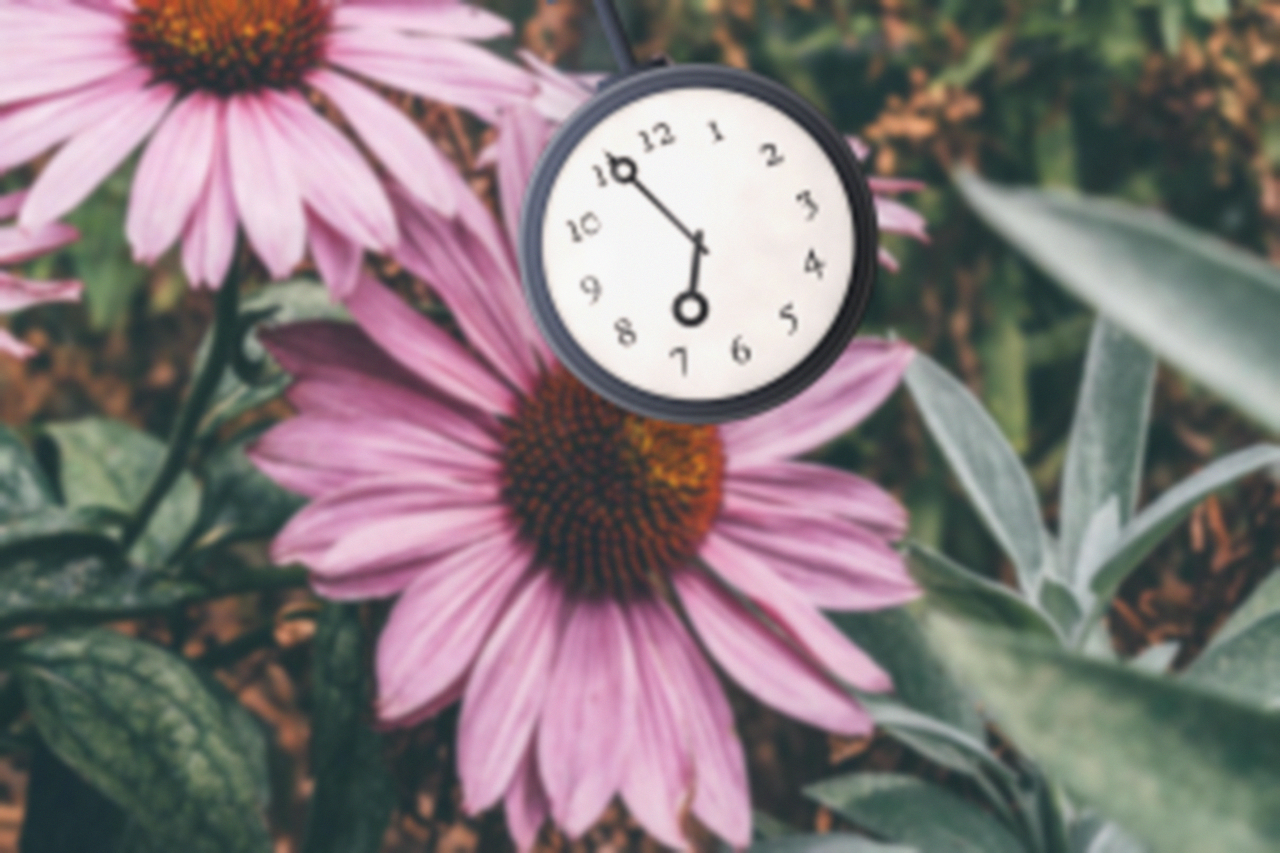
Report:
6:56
